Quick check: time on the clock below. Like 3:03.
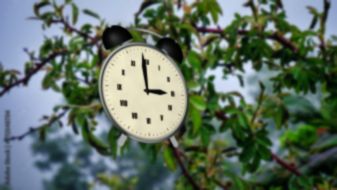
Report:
2:59
